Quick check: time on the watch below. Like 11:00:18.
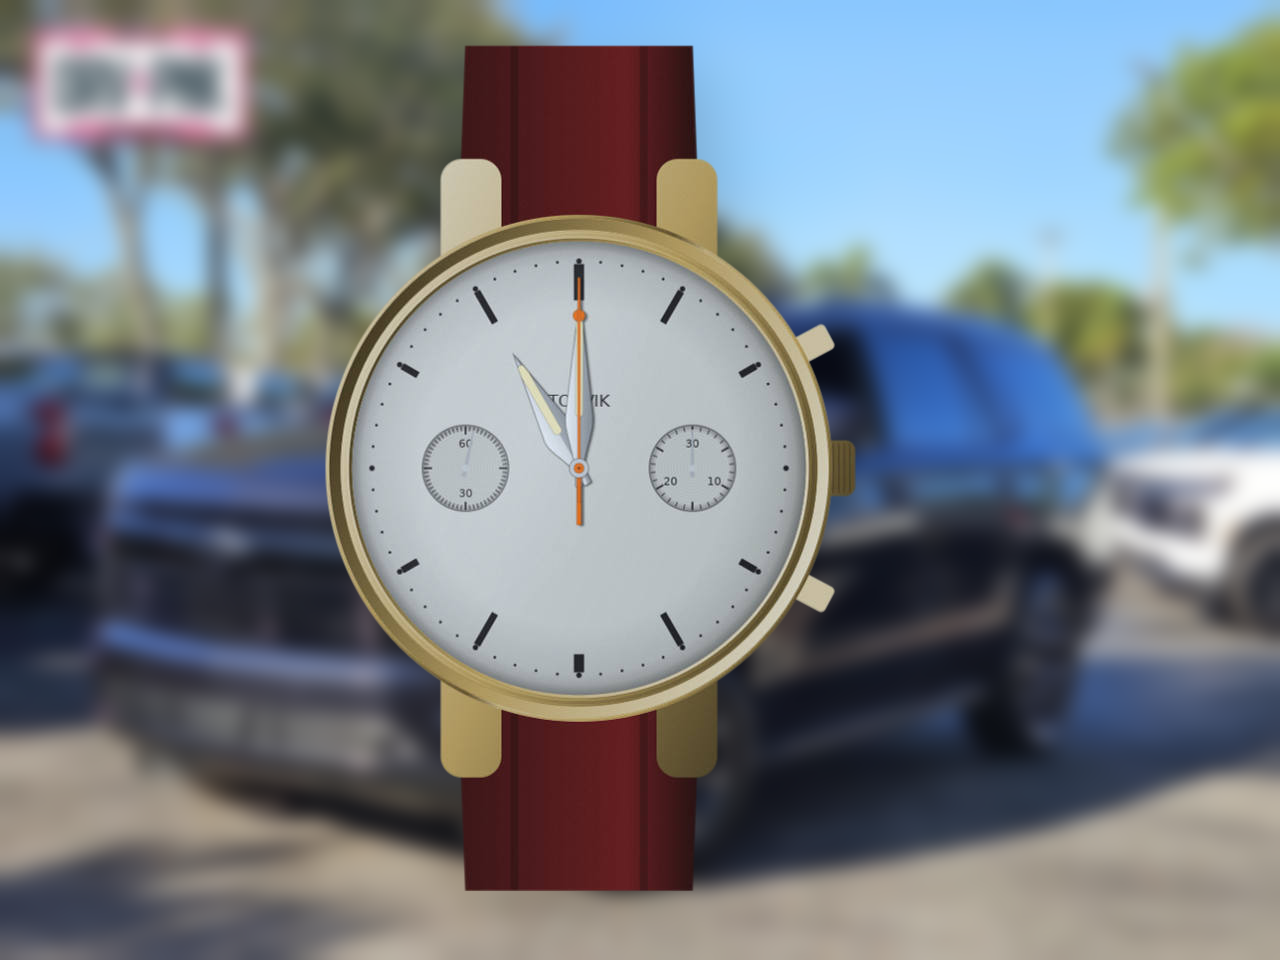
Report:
11:00:02
